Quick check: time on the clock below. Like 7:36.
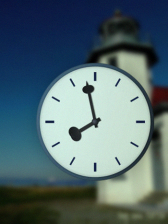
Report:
7:58
